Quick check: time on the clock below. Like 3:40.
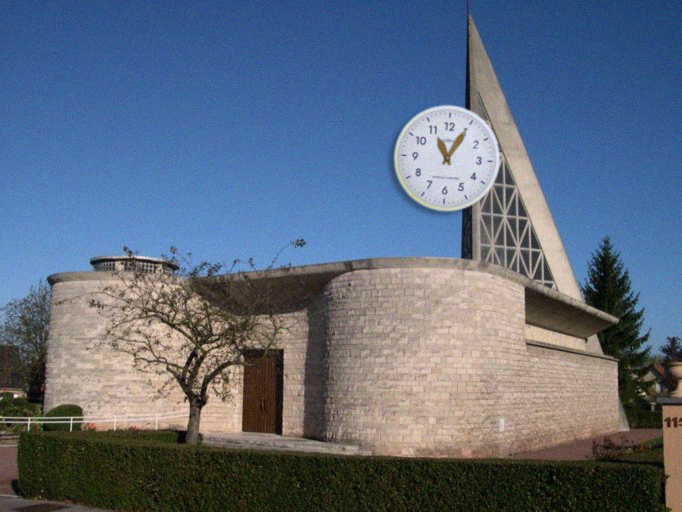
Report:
11:05
